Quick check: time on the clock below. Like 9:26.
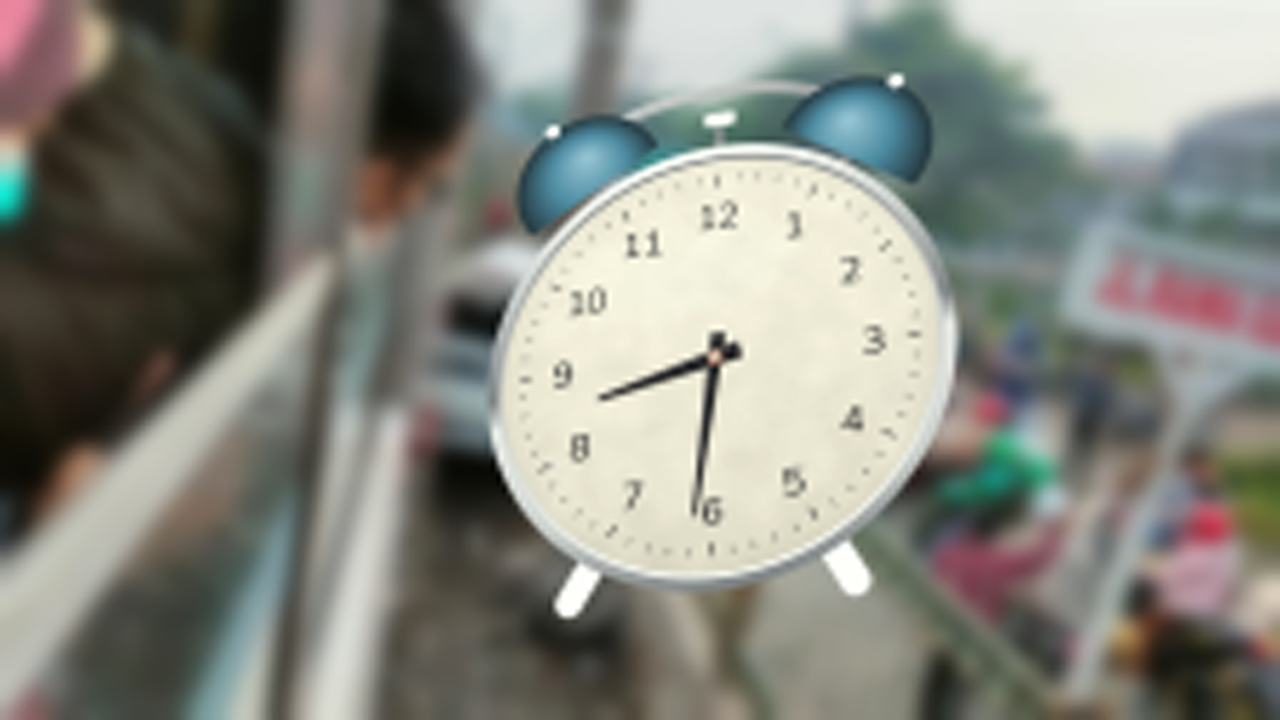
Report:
8:31
